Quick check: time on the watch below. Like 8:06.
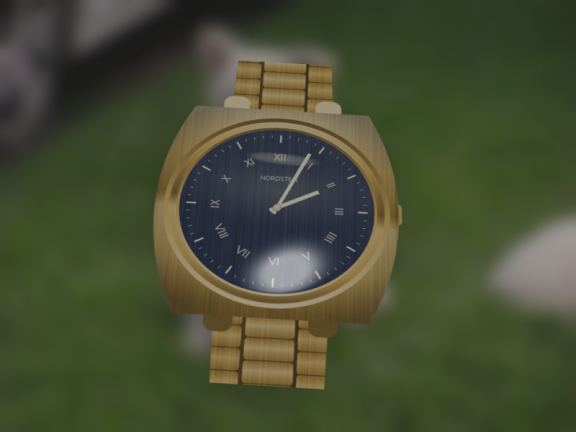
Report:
2:04
